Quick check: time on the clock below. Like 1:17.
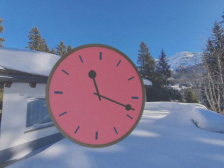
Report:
11:18
